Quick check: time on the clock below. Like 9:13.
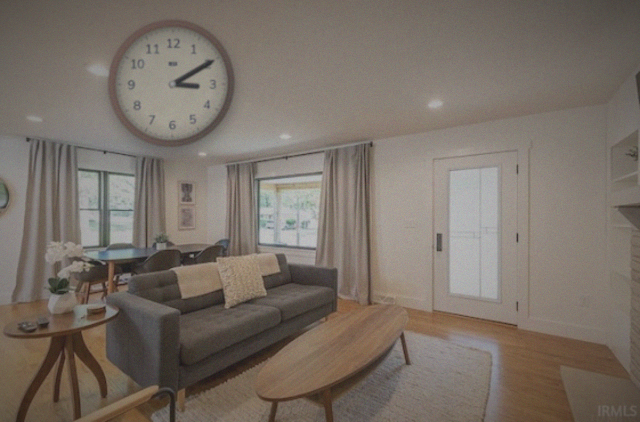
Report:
3:10
